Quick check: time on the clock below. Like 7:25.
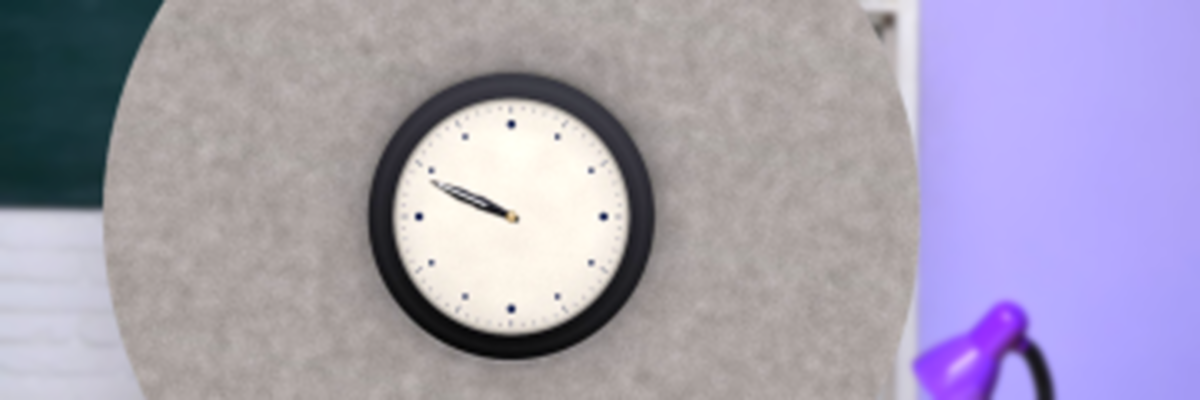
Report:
9:49
